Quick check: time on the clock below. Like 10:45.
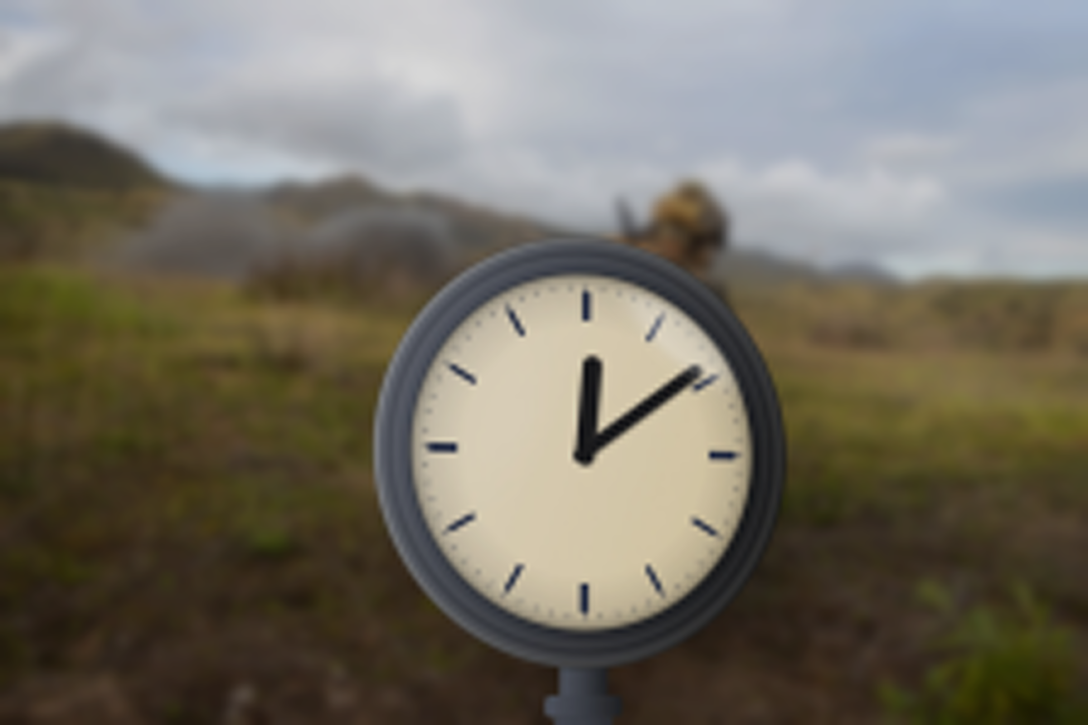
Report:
12:09
